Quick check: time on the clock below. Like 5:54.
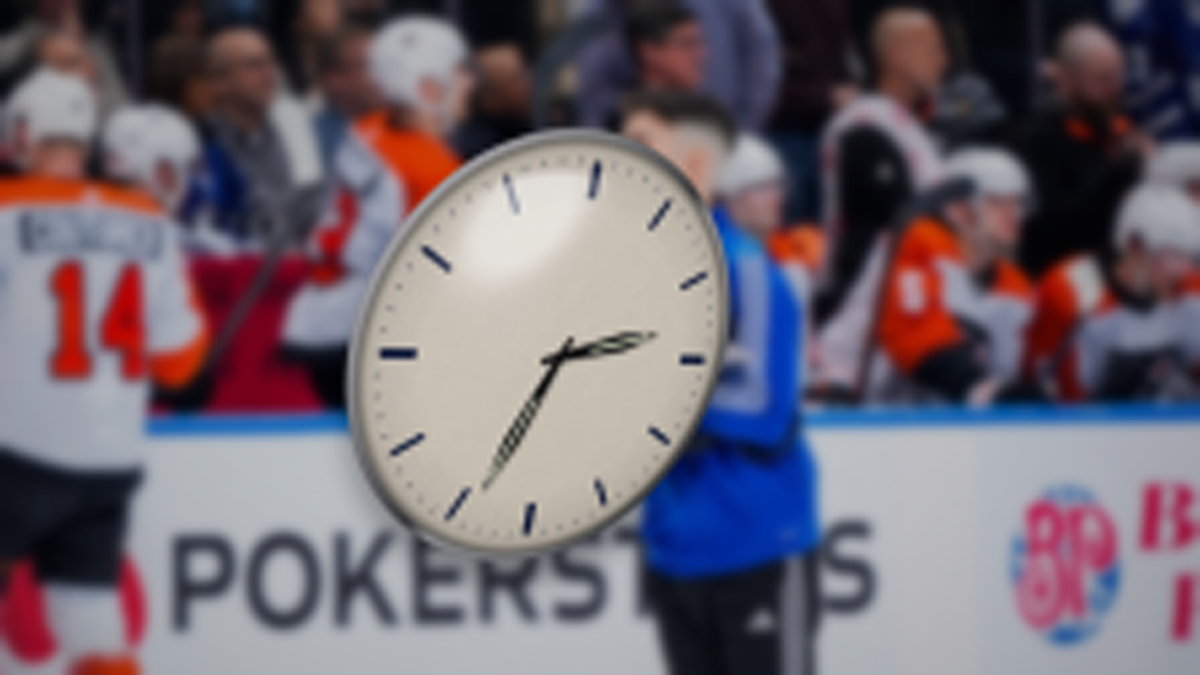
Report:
2:34
